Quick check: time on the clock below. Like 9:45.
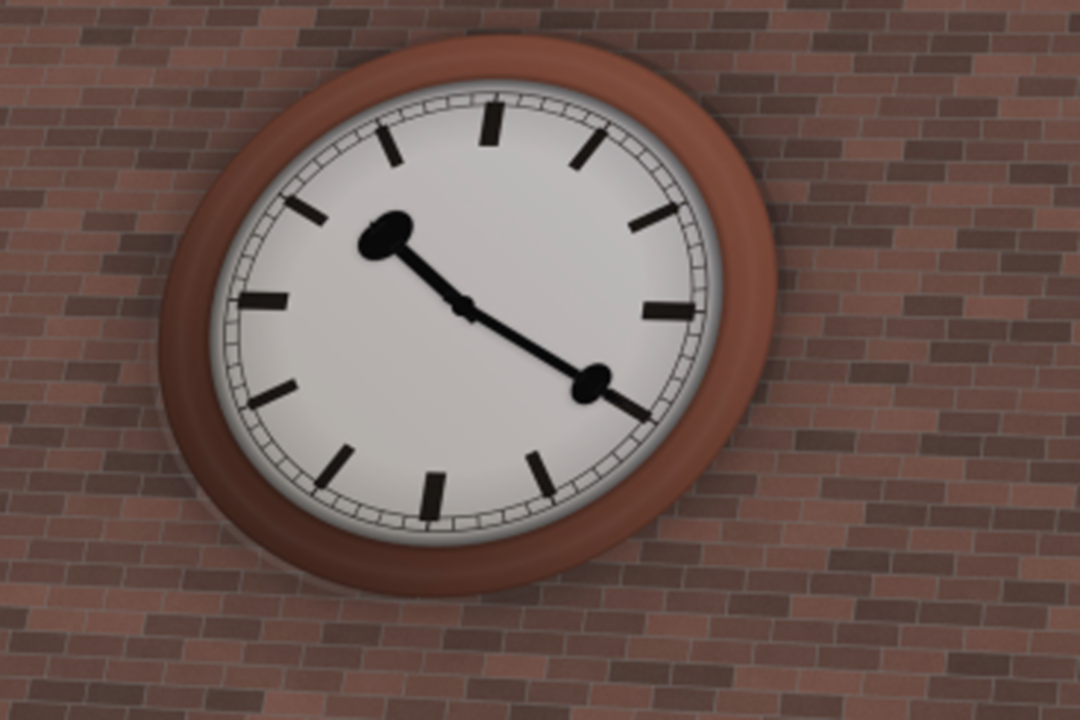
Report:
10:20
